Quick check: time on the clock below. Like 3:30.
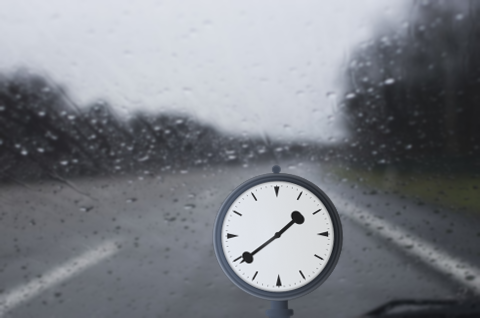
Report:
1:39
